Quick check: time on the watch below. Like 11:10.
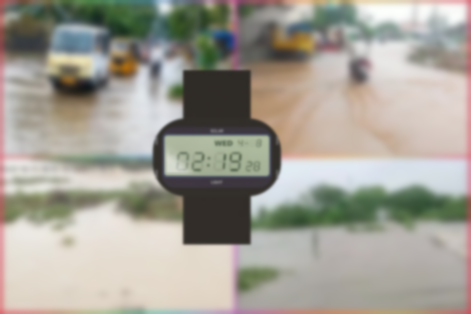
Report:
2:19
